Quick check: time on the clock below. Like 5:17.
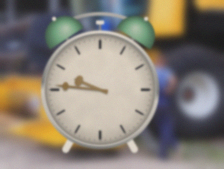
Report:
9:46
